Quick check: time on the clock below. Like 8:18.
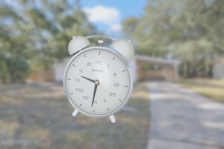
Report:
9:31
